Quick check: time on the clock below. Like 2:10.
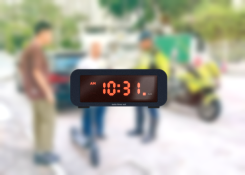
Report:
10:31
